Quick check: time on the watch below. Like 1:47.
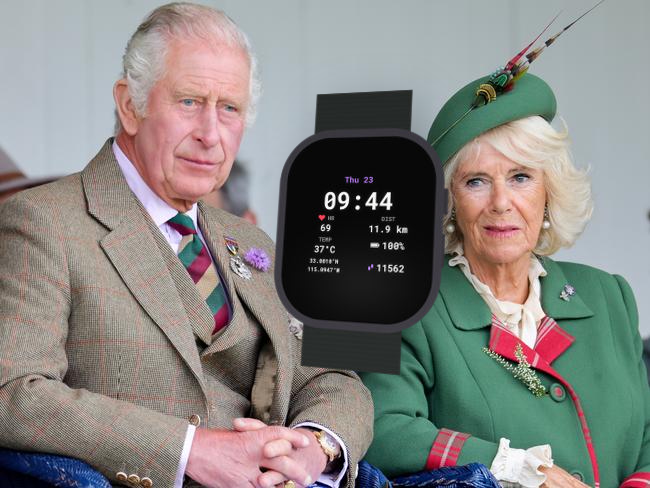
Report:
9:44
